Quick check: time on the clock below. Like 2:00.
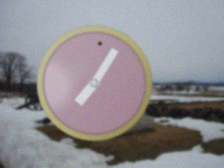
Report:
7:04
